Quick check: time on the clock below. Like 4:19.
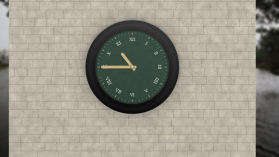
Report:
10:45
